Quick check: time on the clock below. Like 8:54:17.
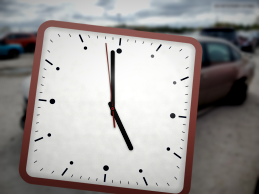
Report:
4:58:58
